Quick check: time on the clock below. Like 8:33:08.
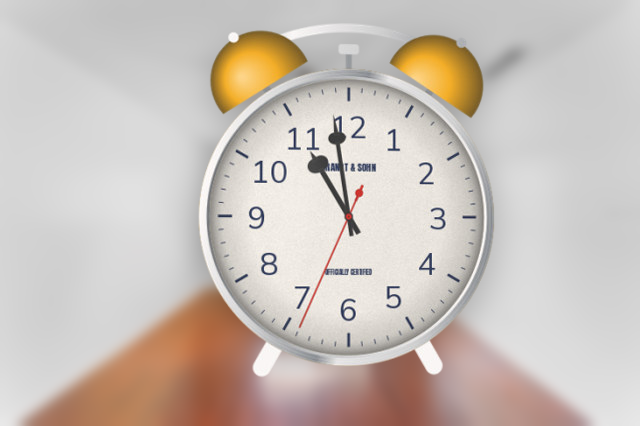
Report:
10:58:34
